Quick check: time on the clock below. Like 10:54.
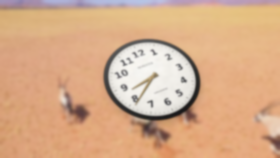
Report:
8:39
